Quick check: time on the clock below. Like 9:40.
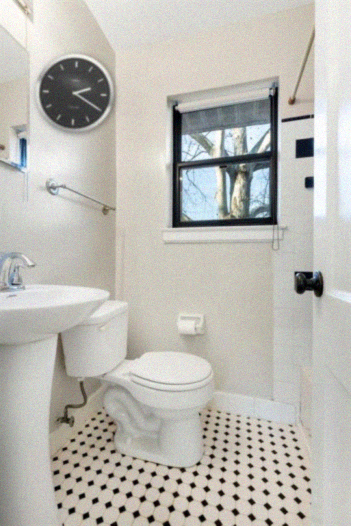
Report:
2:20
